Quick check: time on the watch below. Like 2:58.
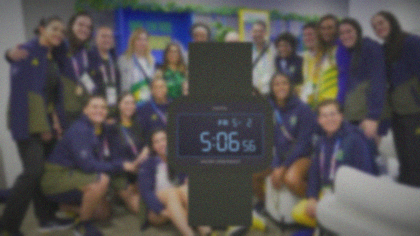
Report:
5:06
